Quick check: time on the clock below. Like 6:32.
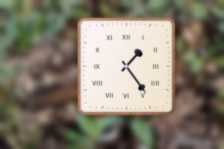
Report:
1:24
